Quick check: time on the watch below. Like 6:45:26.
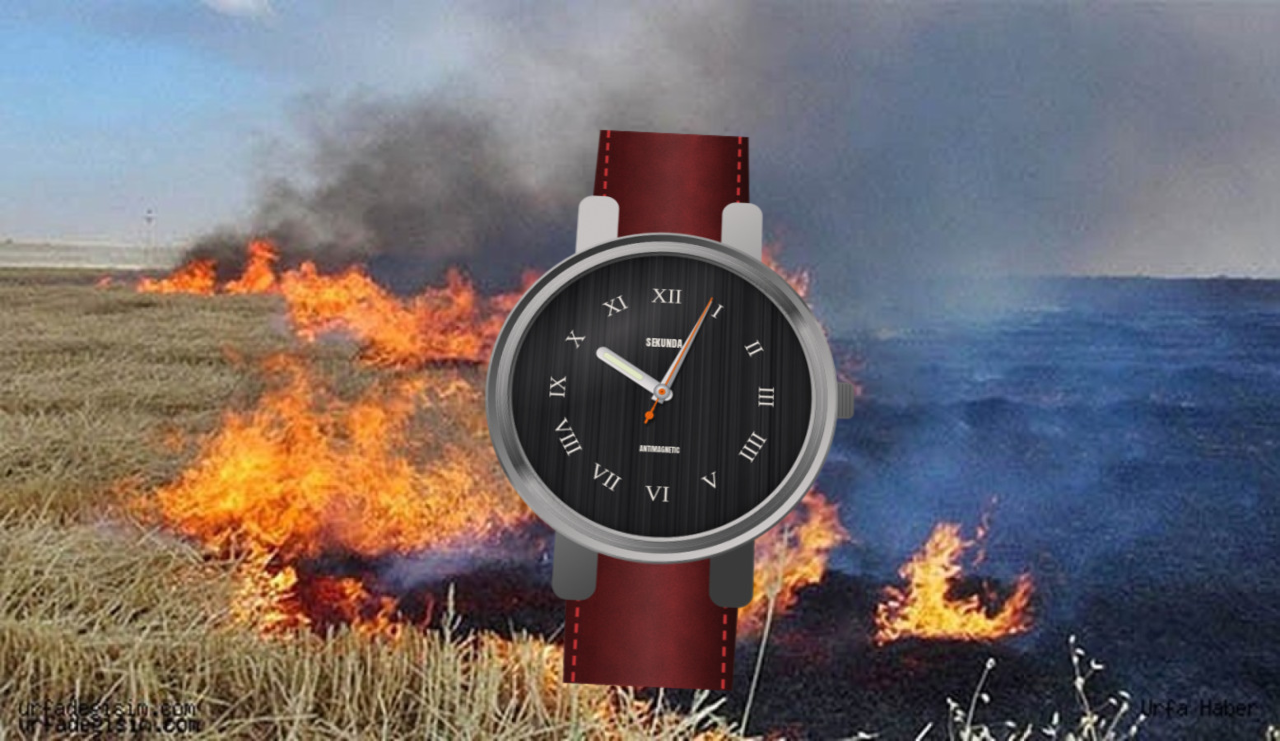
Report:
10:04:04
